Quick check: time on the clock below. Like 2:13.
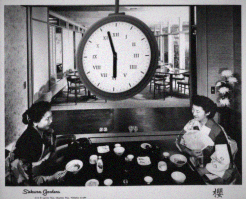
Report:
5:57
